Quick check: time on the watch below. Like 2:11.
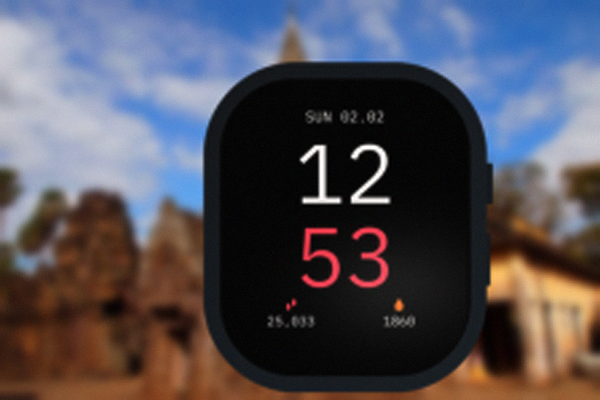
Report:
12:53
